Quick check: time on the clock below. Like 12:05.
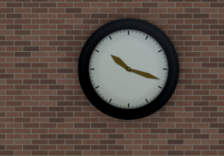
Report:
10:18
